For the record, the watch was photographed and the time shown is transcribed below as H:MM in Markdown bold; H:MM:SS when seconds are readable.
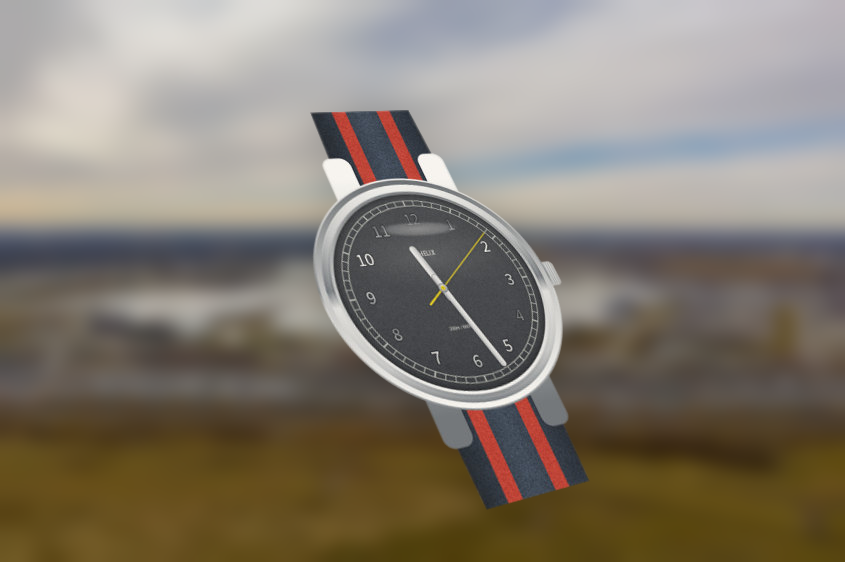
**11:27:09**
